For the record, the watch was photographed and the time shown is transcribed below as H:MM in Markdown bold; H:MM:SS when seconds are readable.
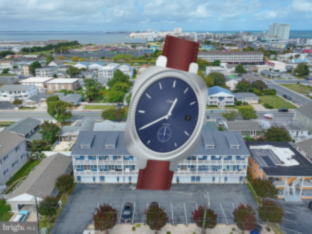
**12:40**
